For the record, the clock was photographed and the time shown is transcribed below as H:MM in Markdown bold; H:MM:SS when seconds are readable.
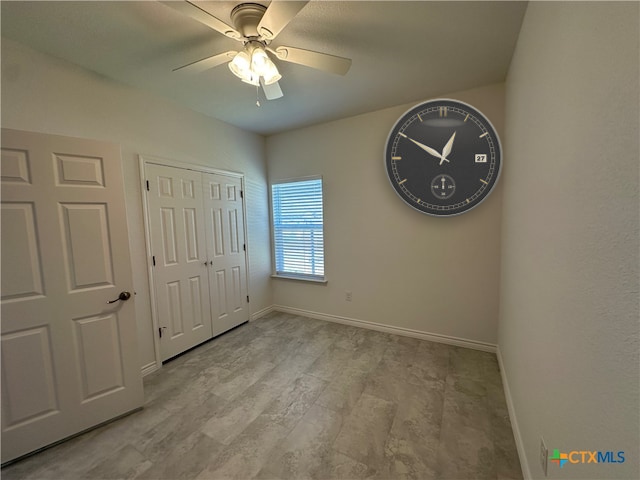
**12:50**
